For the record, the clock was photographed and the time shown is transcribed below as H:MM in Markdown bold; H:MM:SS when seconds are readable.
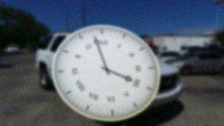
**3:58**
